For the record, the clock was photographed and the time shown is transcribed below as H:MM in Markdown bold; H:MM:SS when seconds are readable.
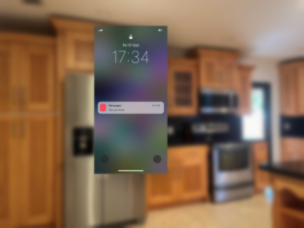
**17:34**
